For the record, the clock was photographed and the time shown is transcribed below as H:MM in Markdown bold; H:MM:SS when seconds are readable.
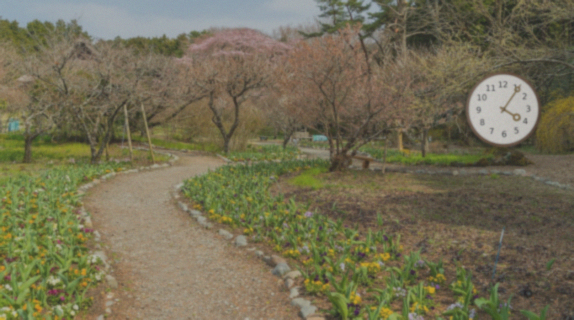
**4:06**
